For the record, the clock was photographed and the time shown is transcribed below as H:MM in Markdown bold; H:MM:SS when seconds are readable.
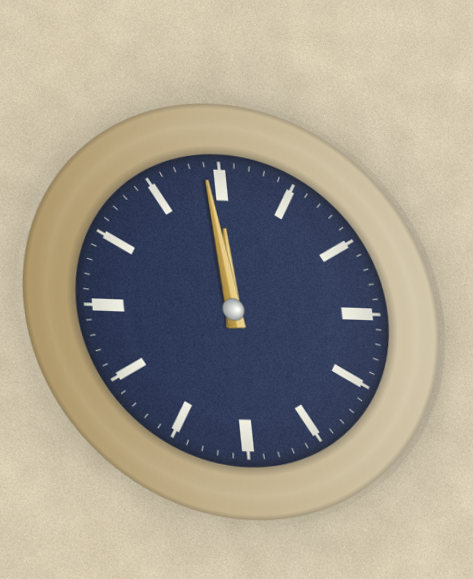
**11:59**
